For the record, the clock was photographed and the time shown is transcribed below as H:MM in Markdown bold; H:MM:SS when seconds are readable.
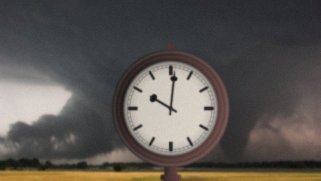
**10:01**
